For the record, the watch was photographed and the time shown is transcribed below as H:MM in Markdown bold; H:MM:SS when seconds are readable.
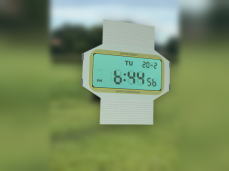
**6:44:56**
